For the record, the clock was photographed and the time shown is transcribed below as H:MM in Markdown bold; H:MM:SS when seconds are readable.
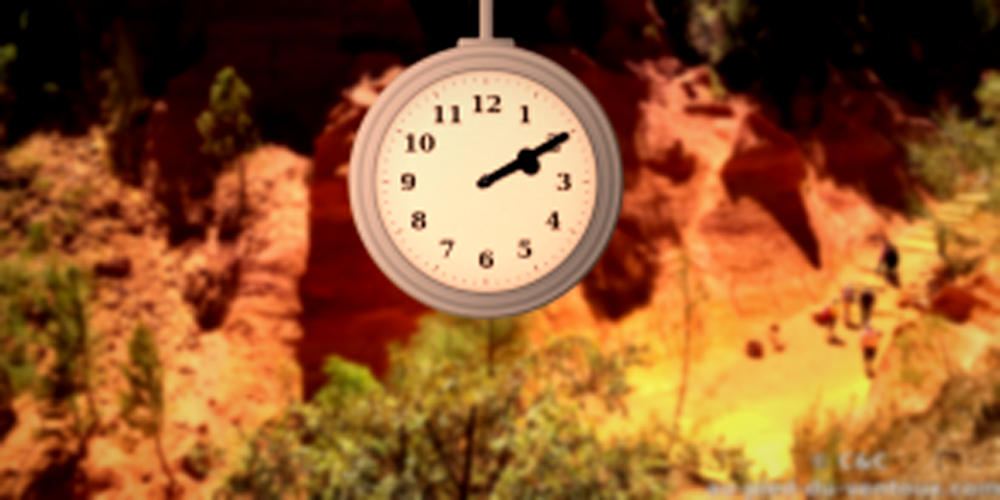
**2:10**
